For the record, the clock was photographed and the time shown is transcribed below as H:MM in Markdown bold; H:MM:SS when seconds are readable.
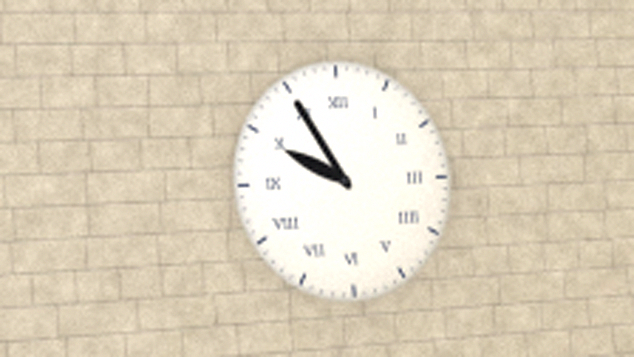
**9:55**
